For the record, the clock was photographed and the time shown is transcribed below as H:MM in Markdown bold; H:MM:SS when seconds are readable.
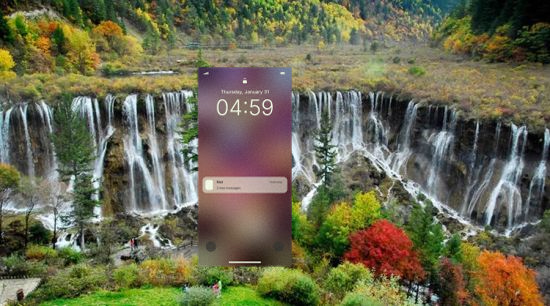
**4:59**
